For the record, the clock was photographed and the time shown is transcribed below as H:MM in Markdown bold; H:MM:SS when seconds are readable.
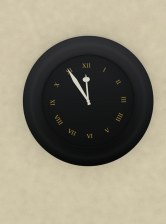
**11:55**
